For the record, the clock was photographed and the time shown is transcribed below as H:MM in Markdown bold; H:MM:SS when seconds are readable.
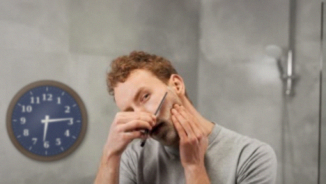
**6:14**
